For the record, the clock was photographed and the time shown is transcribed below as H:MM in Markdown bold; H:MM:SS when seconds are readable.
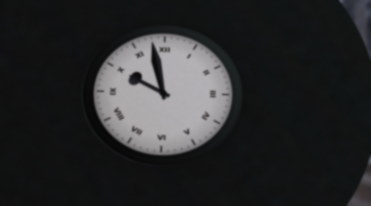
**9:58**
